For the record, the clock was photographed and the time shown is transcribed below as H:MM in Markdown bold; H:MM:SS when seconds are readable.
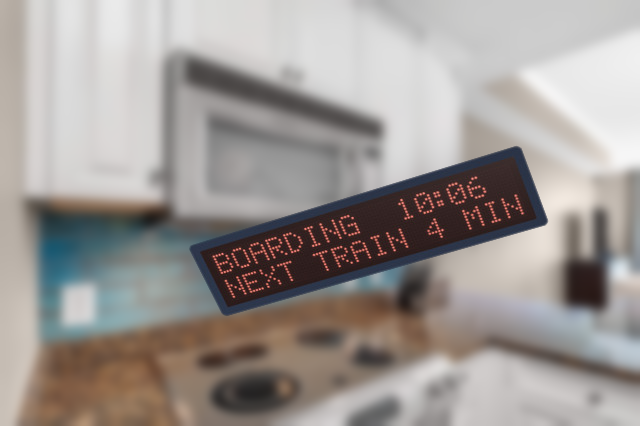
**10:06**
